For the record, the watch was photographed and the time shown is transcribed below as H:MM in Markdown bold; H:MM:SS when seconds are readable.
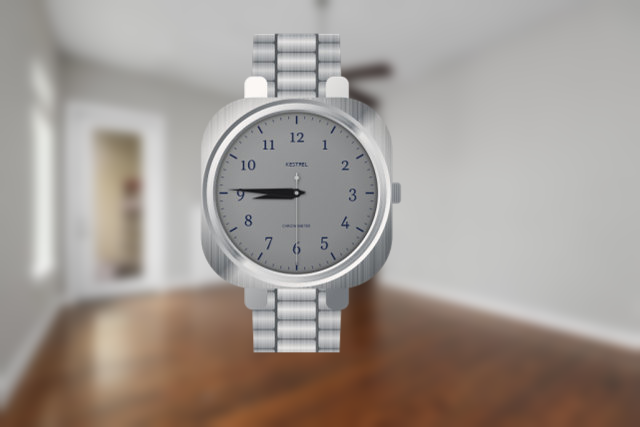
**8:45:30**
